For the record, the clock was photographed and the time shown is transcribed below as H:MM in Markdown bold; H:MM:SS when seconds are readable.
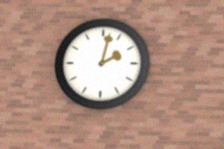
**2:02**
